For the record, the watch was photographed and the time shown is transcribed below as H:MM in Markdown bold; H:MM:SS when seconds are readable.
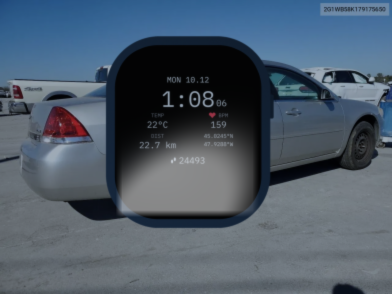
**1:08:06**
